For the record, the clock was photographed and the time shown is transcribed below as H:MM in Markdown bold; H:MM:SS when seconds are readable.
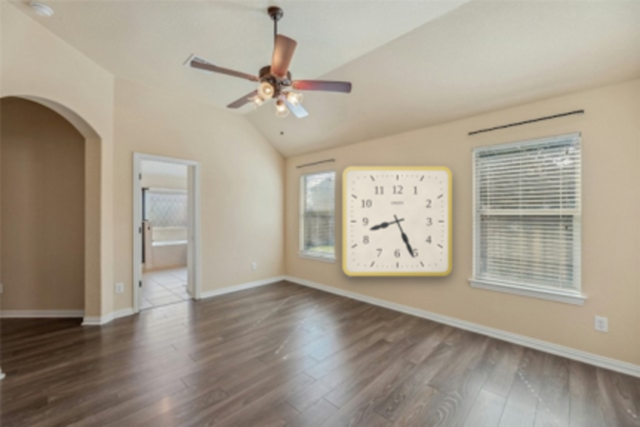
**8:26**
